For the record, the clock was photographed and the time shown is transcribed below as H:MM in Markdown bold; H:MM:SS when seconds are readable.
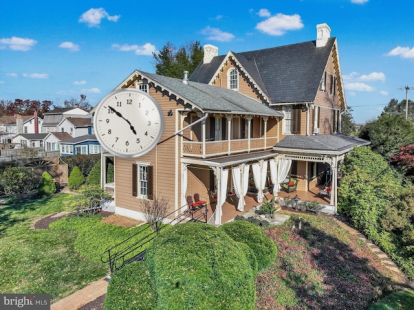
**4:51**
